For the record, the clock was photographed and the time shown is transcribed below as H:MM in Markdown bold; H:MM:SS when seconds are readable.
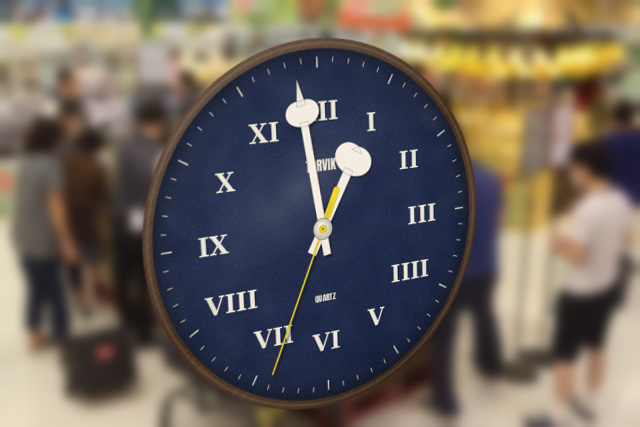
**12:58:34**
